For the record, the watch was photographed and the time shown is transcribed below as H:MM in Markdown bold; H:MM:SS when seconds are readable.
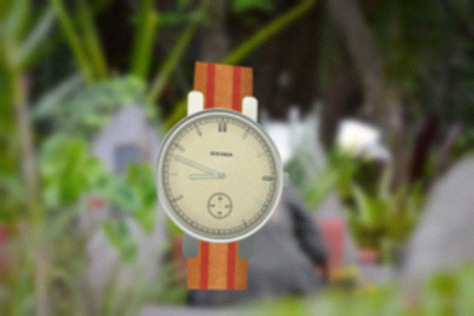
**8:48**
